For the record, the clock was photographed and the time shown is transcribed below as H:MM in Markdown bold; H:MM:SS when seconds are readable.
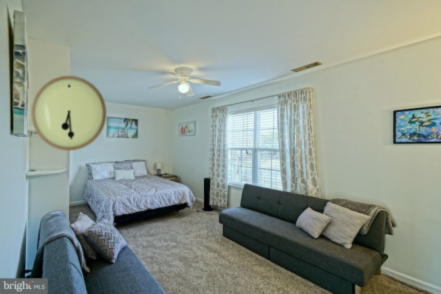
**6:29**
